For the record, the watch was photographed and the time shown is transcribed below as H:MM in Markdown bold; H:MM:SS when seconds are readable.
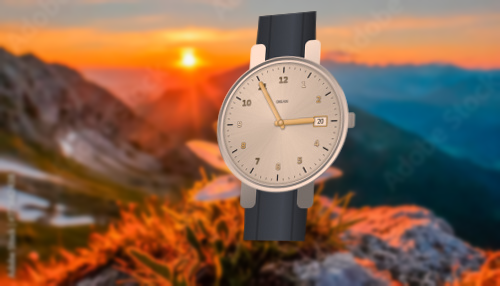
**2:55**
